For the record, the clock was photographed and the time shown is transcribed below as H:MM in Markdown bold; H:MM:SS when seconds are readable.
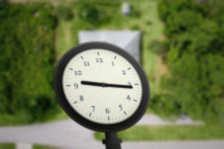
**9:16**
